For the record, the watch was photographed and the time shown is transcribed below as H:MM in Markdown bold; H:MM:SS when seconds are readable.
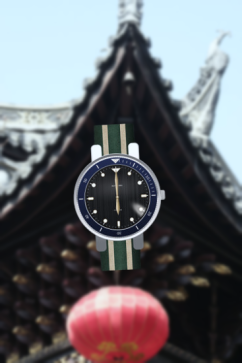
**6:00**
